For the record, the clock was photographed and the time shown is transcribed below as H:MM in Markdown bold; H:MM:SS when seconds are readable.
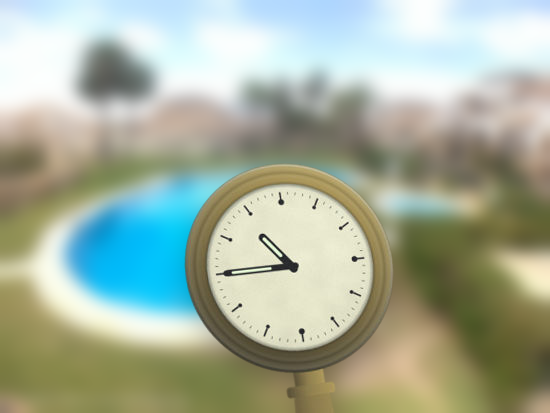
**10:45**
